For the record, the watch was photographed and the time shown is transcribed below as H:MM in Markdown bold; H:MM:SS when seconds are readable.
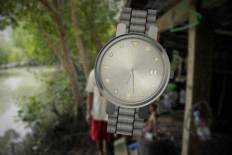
**6:28**
